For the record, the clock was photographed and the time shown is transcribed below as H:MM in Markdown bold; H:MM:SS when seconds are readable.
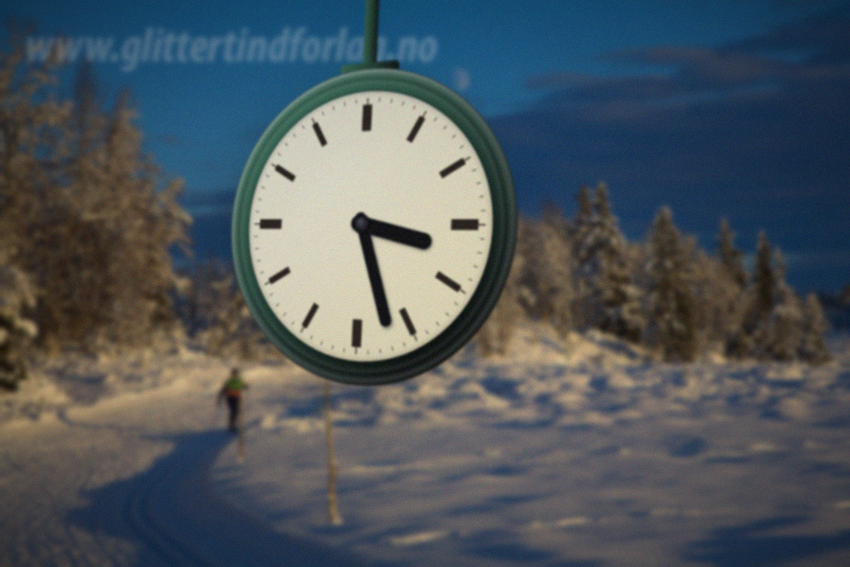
**3:27**
